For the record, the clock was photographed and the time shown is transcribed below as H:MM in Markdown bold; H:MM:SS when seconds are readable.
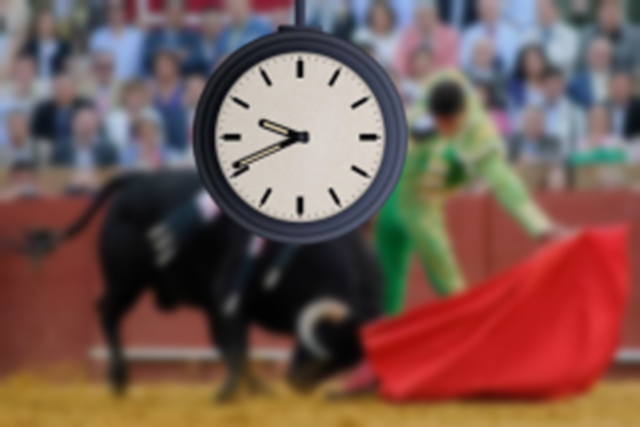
**9:41**
